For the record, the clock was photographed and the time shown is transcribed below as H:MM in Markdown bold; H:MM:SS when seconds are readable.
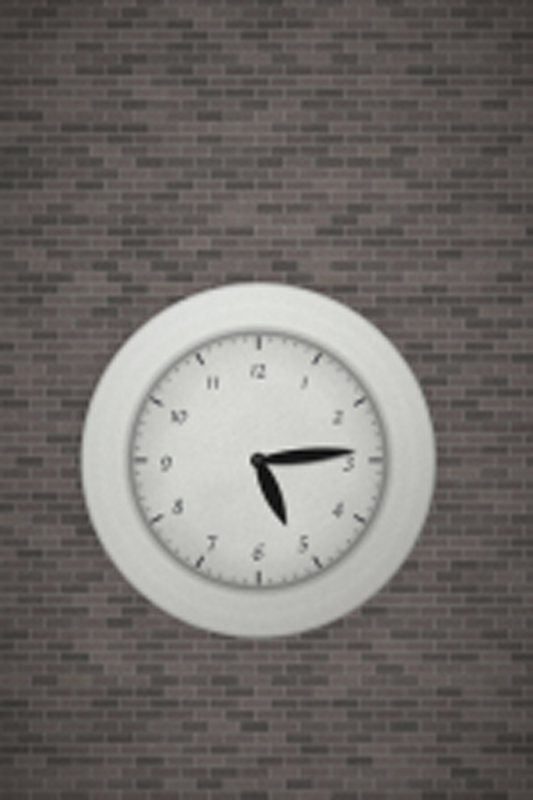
**5:14**
